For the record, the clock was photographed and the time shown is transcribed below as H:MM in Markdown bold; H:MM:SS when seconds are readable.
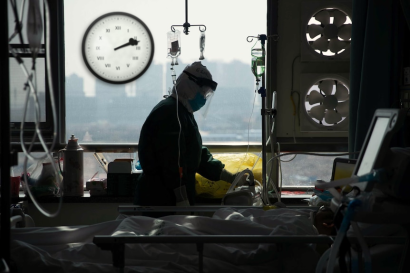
**2:12**
